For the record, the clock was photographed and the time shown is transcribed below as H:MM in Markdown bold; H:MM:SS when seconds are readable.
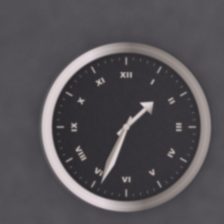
**1:34**
